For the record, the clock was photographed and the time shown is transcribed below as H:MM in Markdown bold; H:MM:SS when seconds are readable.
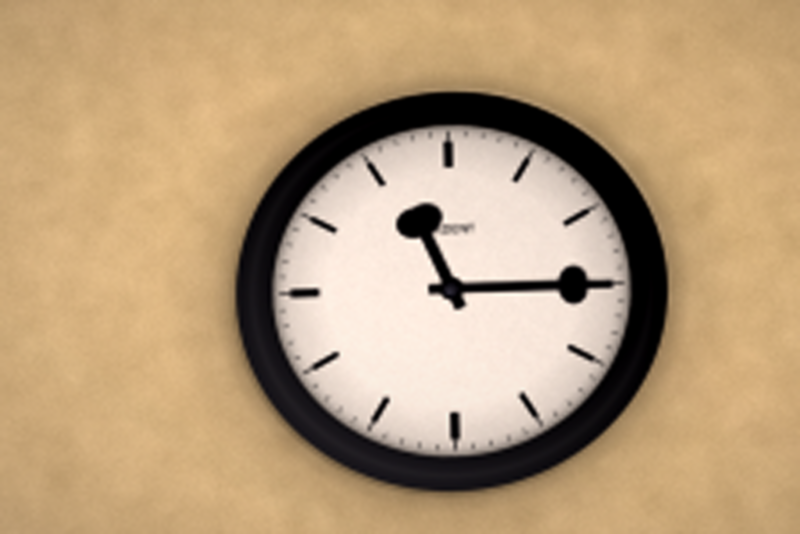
**11:15**
